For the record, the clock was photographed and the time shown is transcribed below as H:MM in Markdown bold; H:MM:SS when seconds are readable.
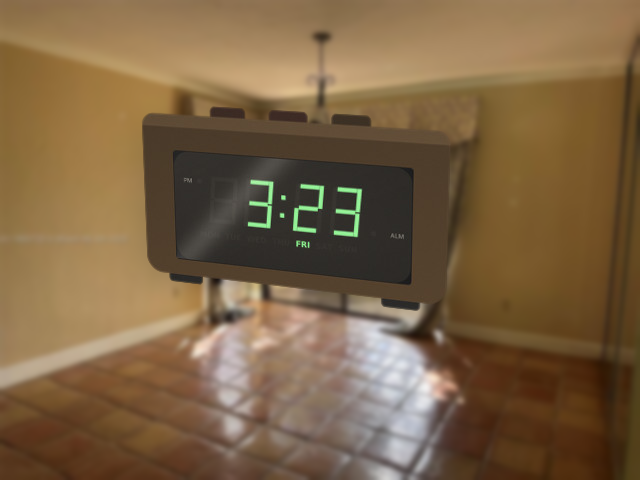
**3:23**
